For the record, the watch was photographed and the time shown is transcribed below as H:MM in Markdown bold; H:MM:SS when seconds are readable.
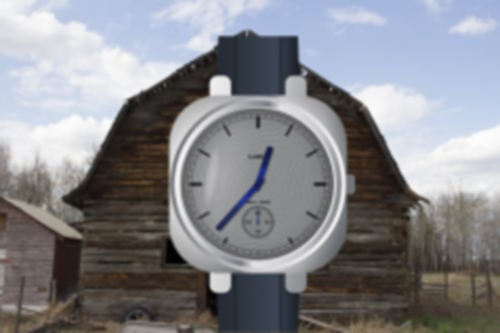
**12:37**
